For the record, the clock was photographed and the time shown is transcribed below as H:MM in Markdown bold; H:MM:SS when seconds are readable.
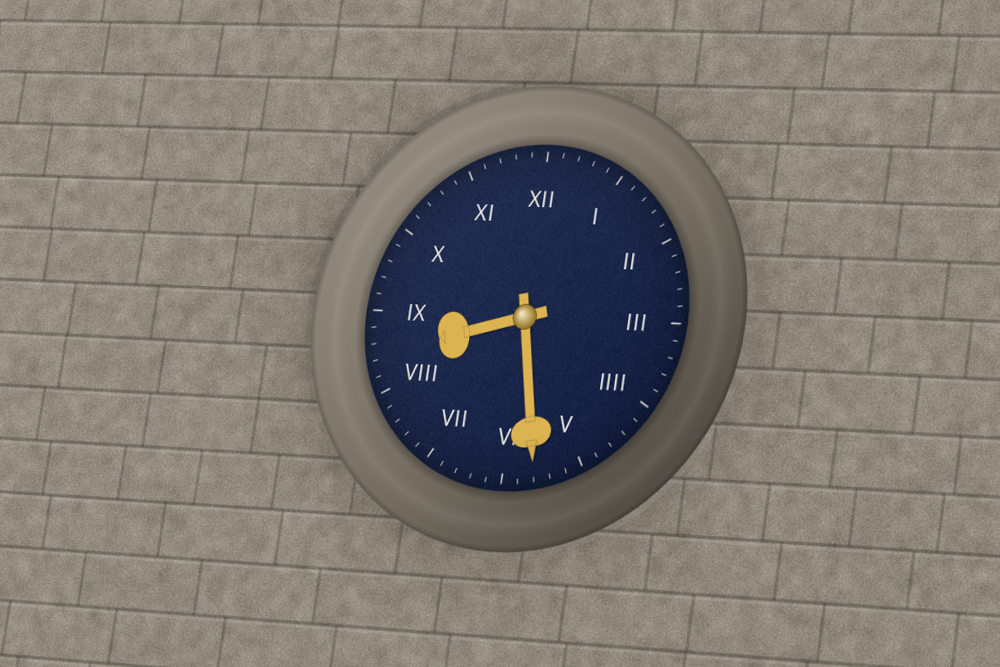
**8:28**
